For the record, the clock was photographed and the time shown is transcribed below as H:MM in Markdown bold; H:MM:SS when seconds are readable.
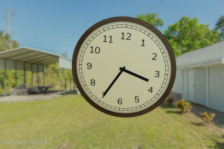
**3:35**
